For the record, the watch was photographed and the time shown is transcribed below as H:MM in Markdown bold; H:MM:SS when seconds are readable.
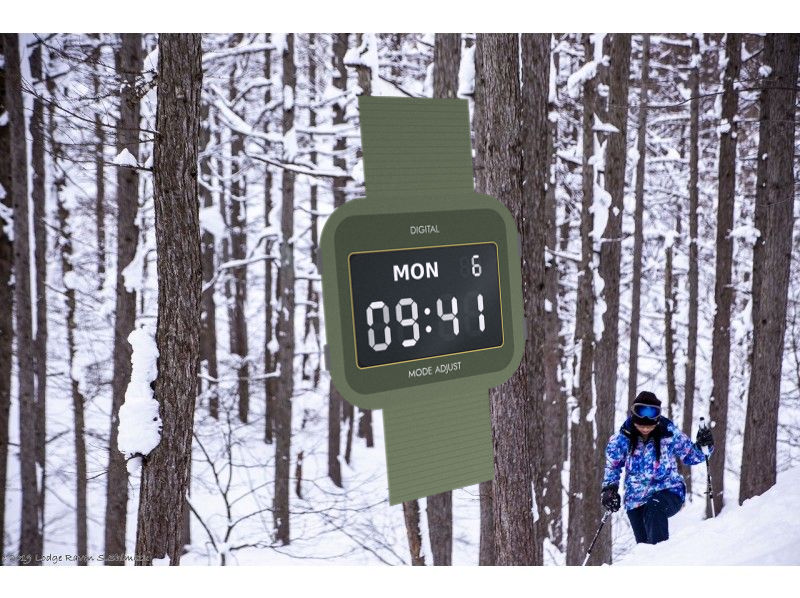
**9:41**
